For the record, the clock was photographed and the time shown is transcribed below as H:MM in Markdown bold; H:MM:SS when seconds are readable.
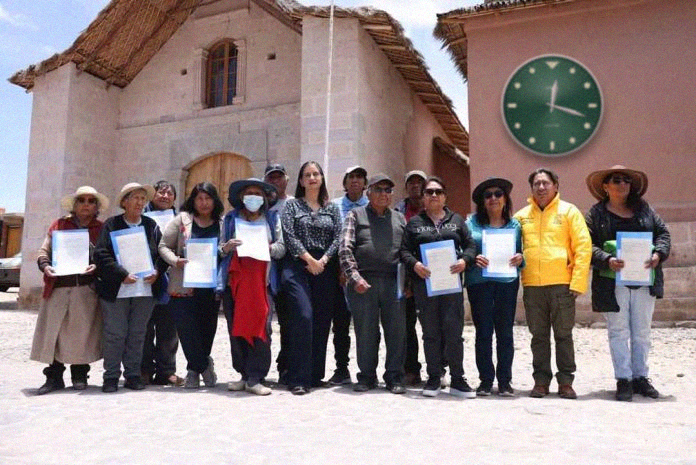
**12:18**
